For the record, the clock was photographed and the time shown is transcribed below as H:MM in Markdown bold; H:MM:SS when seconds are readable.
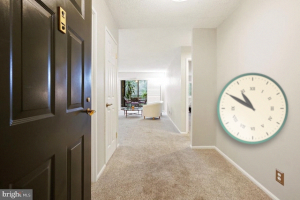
**10:50**
